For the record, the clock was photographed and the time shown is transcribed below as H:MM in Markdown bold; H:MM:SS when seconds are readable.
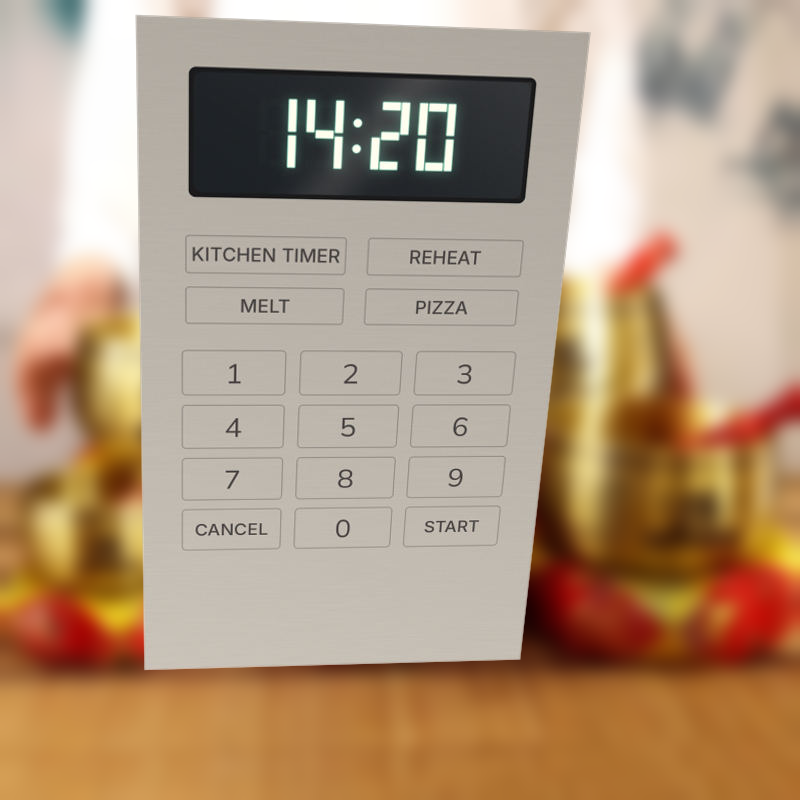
**14:20**
